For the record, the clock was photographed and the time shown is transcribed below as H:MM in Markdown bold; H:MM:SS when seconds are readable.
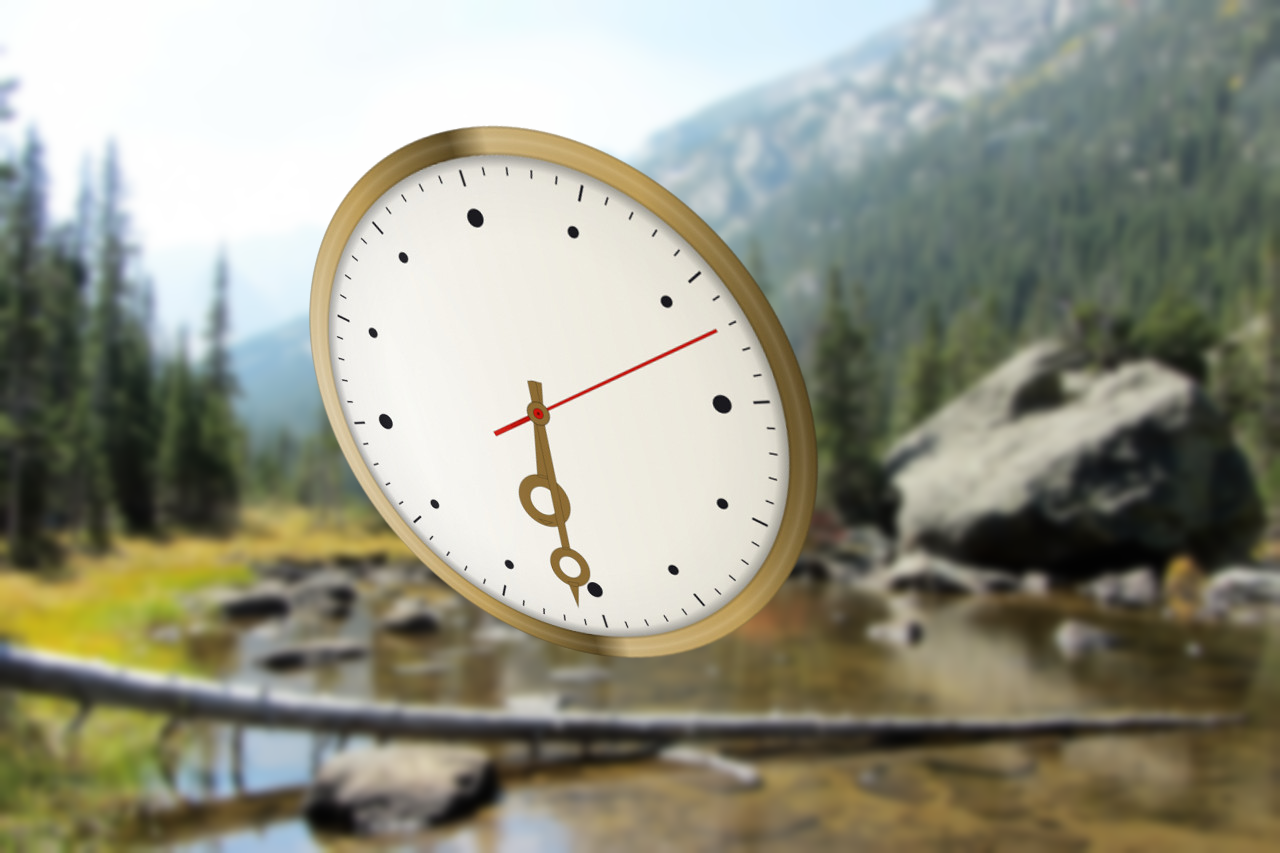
**6:31:12**
